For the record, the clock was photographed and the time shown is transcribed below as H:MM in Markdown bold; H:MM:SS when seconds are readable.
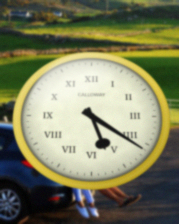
**5:21**
